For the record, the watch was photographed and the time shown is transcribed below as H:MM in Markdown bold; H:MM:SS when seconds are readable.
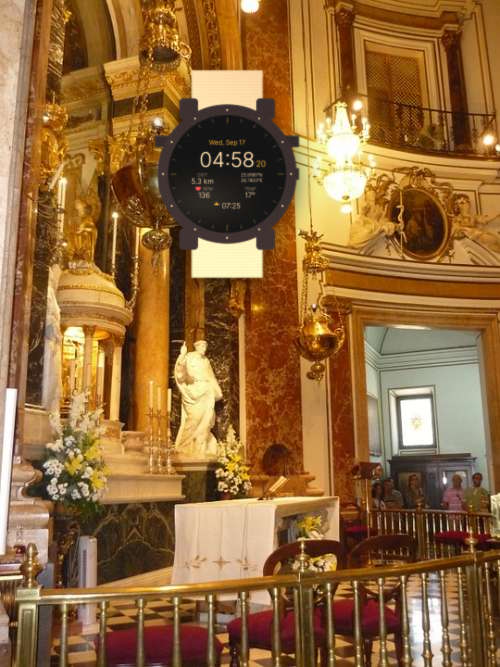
**4:58**
